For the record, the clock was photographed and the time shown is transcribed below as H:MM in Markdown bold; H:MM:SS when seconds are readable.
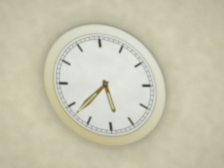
**5:38**
